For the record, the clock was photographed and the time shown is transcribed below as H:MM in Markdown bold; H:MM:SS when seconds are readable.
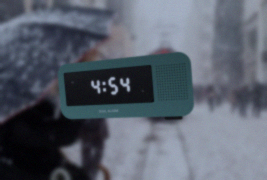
**4:54**
